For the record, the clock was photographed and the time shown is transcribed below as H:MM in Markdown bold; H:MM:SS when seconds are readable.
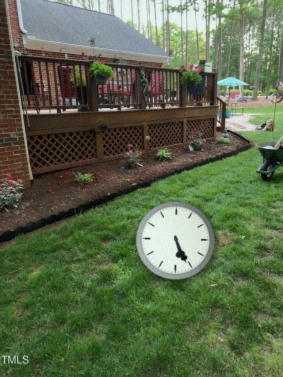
**5:26**
